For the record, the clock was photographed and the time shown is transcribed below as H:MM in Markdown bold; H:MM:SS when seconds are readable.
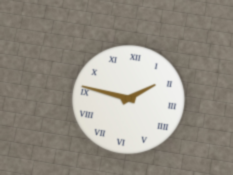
**1:46**
